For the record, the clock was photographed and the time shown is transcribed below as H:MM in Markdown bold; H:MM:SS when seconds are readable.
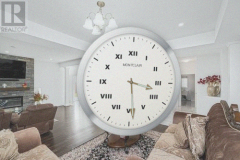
**3:29**
